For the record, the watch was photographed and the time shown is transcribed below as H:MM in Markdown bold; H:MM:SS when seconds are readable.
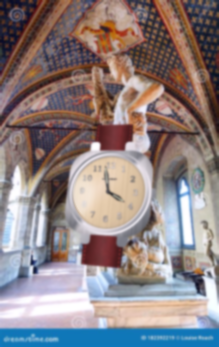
**3:58**
